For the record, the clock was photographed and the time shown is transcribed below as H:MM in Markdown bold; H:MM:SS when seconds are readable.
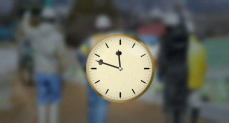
**11:48**
